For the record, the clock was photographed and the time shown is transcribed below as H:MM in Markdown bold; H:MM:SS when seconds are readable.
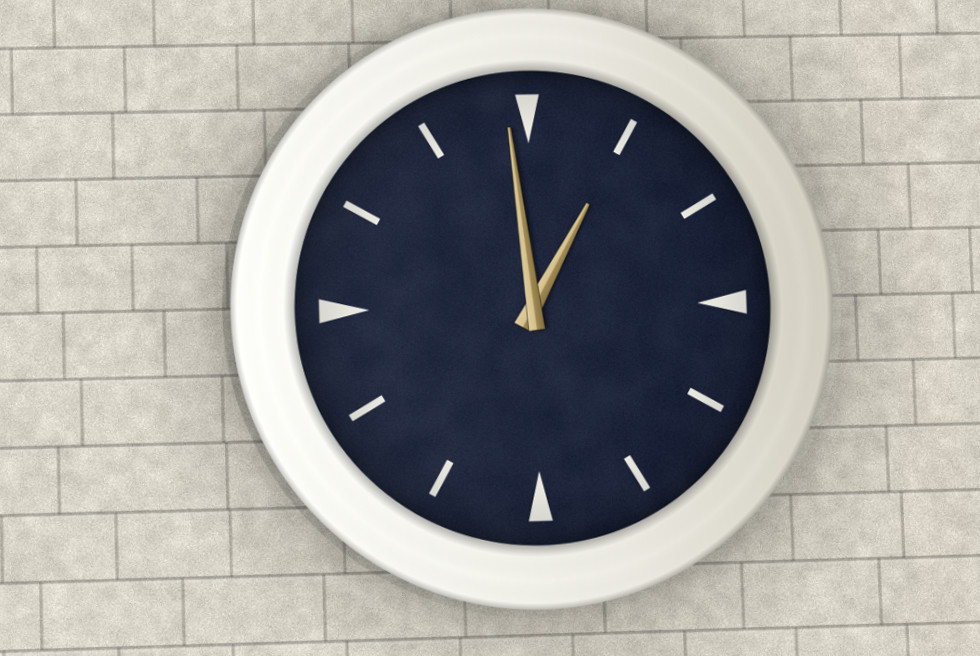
**12:59**
